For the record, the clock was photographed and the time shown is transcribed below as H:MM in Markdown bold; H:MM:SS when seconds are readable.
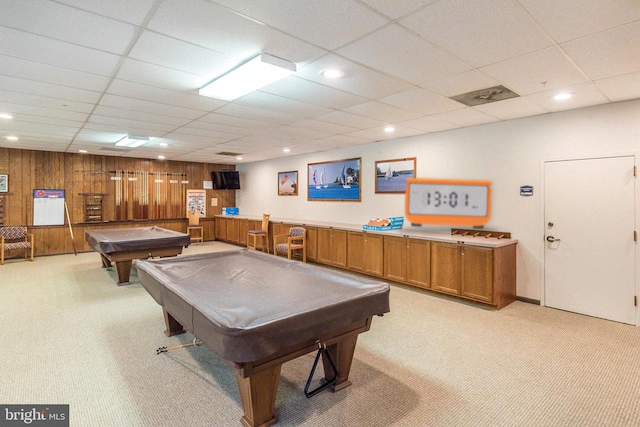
**13:01**
